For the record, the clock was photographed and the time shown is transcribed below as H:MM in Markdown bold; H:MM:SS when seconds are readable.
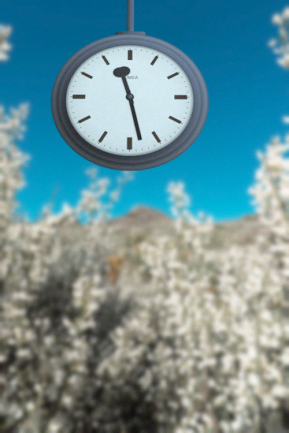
**11:28**
